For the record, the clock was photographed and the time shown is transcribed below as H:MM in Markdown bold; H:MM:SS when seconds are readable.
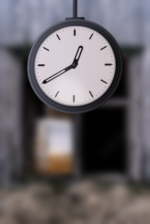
**12:40**
